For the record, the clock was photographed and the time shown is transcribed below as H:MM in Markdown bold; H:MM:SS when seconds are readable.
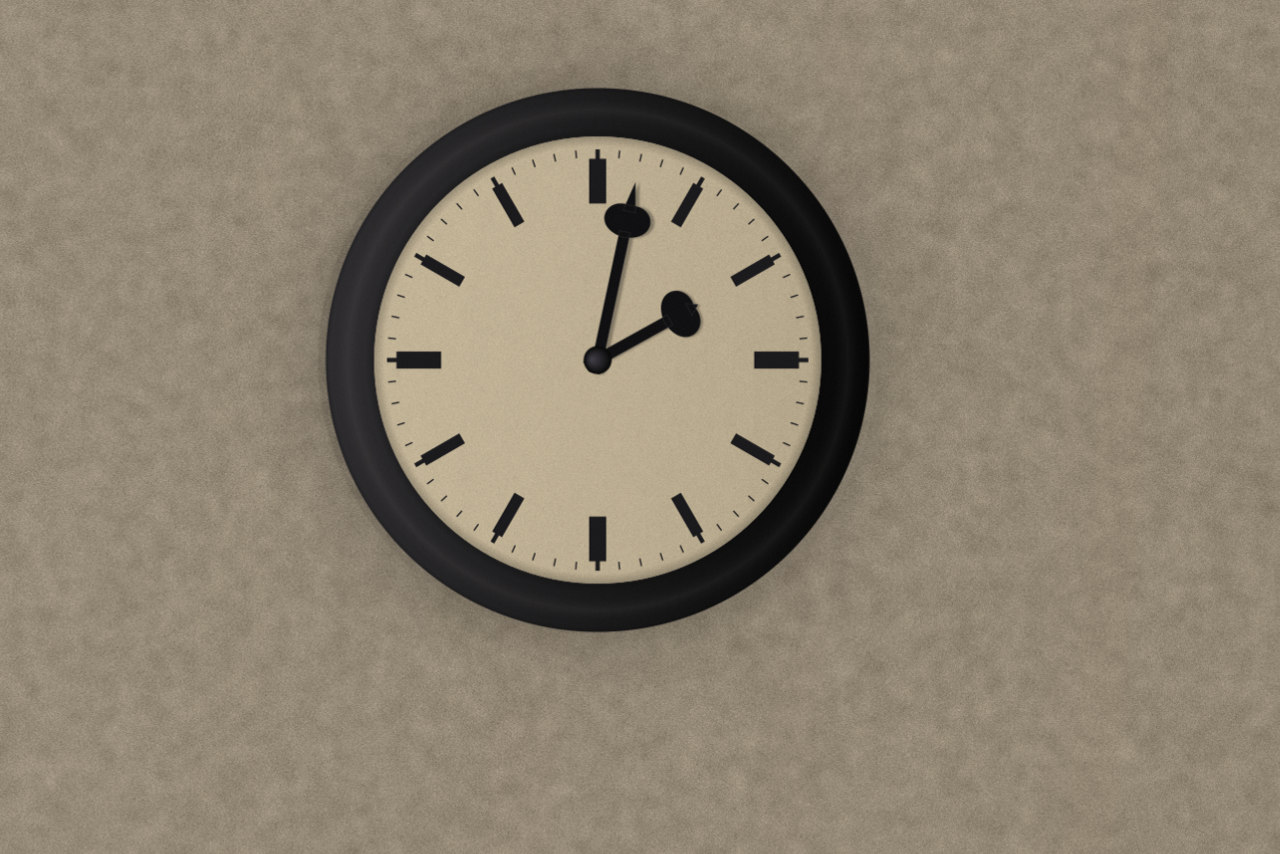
**2:02**
